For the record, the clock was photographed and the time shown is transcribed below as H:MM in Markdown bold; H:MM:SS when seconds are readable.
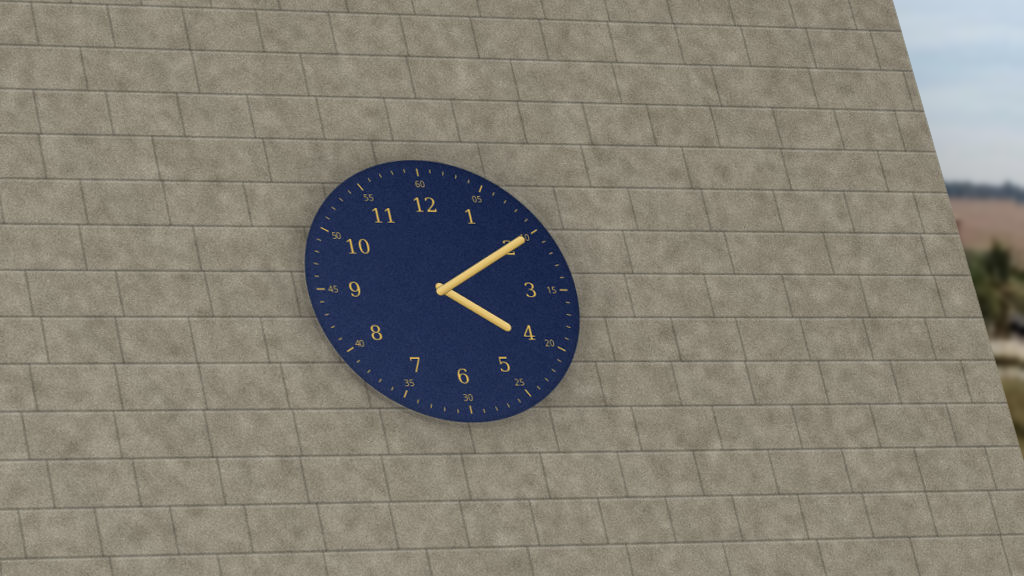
**4:10**
